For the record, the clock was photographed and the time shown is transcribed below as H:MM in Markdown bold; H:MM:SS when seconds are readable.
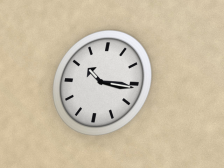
**10:16**
